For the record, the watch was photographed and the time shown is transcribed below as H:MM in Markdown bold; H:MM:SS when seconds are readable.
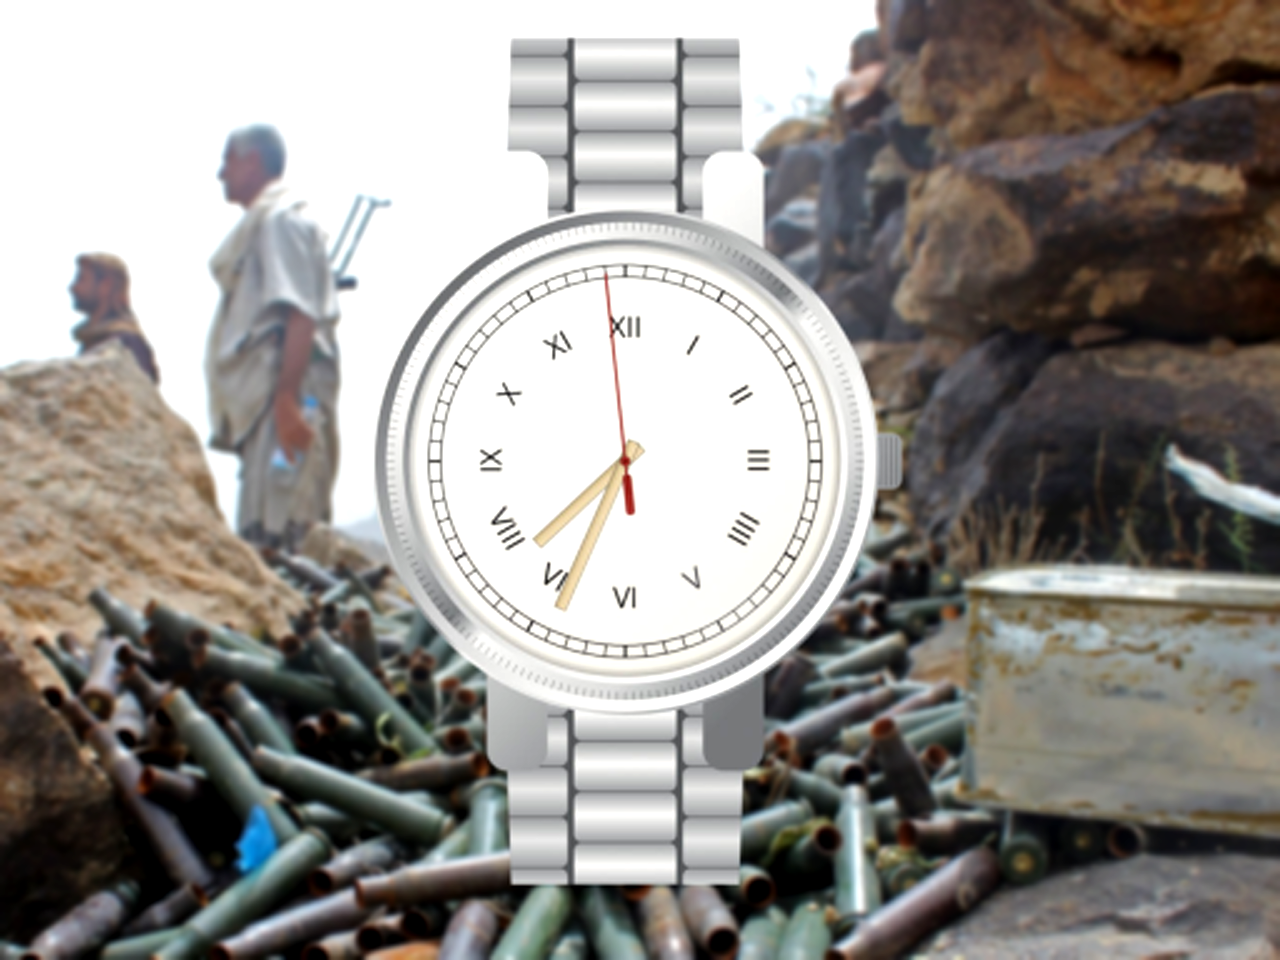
**7:33:59**
